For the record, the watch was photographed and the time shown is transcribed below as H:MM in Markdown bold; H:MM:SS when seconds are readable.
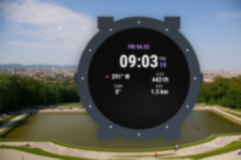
**9:03**
